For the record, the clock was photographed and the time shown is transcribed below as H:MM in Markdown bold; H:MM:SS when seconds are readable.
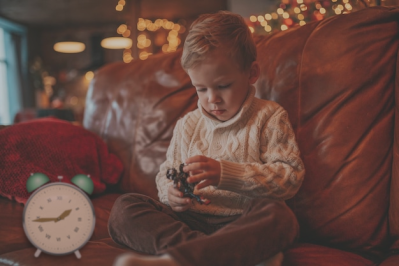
**1:44**
